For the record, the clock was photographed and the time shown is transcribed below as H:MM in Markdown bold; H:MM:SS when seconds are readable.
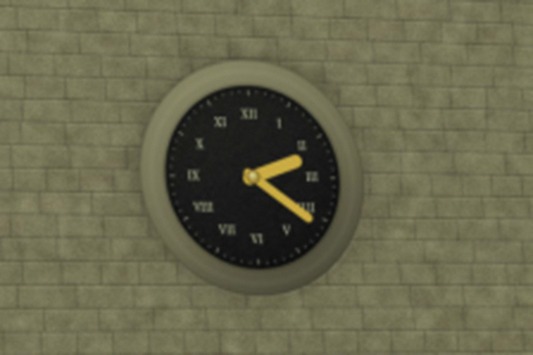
**2:21**
